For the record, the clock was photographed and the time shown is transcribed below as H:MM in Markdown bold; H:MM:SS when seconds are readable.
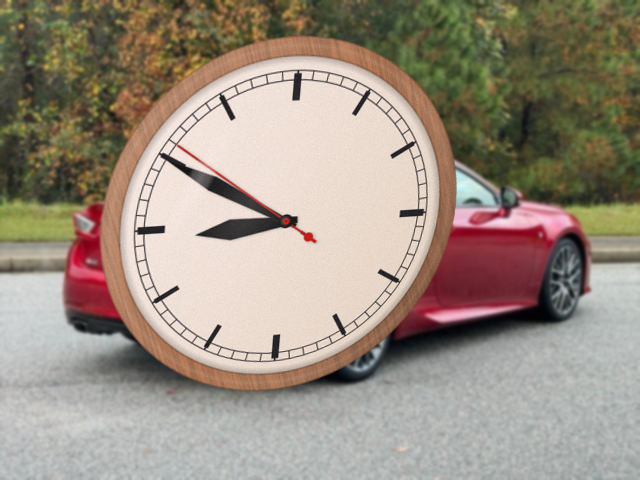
**8:49:51**
